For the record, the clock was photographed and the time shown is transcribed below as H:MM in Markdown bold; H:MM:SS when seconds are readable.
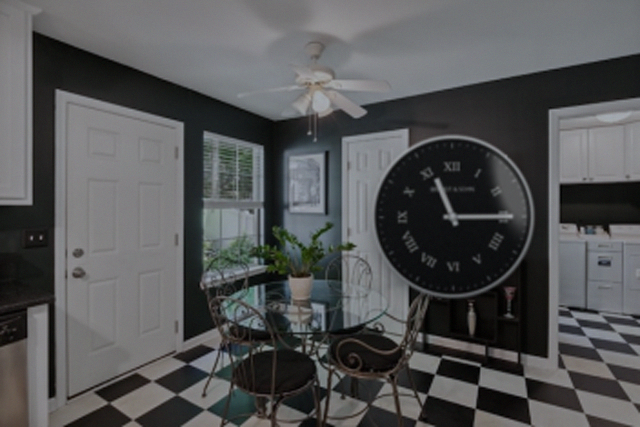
**11:15**
